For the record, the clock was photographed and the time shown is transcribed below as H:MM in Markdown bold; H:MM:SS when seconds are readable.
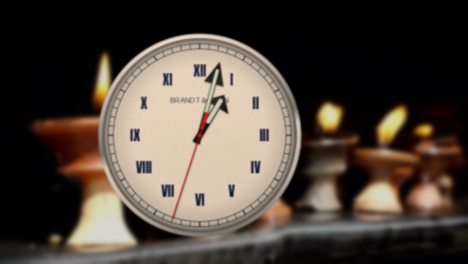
**1:02:33**
